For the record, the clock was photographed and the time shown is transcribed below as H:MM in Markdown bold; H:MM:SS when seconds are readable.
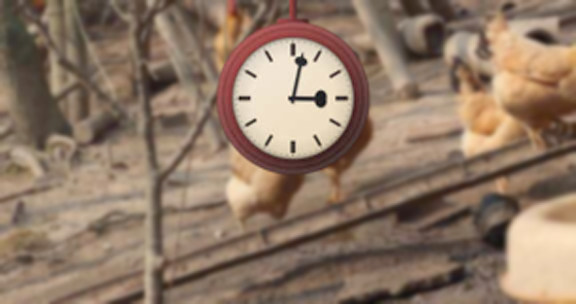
**3:02**
